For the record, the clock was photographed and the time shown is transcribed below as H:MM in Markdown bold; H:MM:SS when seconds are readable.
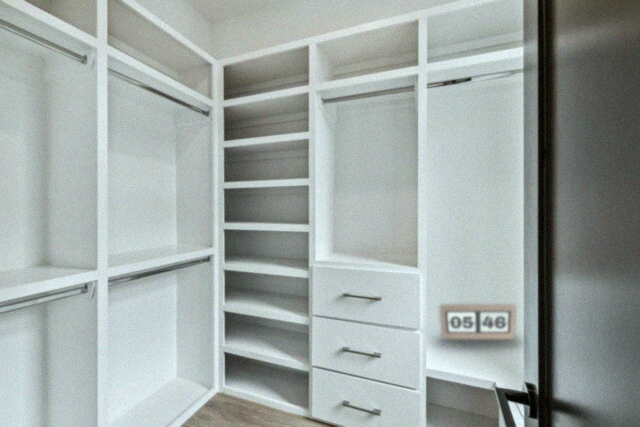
**5:46**
